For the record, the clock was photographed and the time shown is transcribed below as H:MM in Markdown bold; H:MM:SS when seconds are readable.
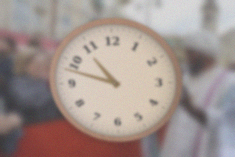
**10:48**
